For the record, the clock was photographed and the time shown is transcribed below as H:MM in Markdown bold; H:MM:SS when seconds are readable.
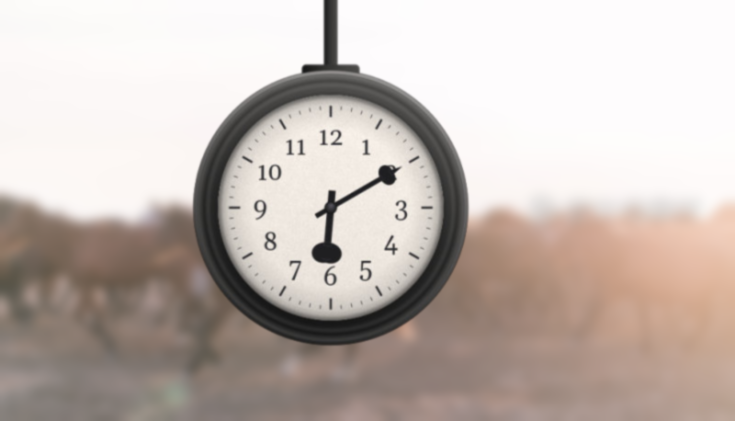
**6:10**
